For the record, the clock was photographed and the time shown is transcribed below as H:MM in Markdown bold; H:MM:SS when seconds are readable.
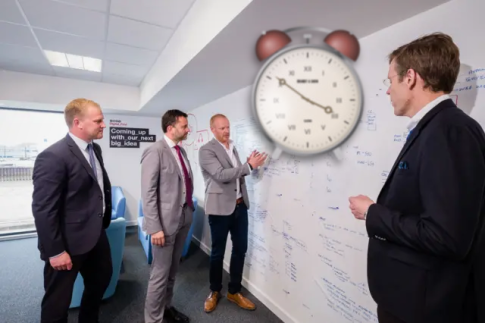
**3:51**
